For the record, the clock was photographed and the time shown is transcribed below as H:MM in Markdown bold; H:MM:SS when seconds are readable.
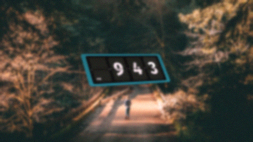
**9:43**
